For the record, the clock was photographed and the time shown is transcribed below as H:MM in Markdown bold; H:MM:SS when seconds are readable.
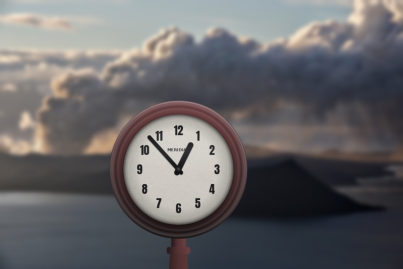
**12:53**
